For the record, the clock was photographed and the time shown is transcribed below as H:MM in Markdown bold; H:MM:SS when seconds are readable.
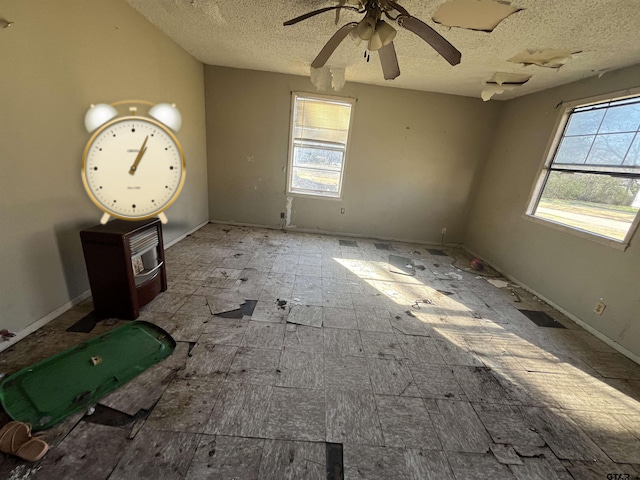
**1:04**
